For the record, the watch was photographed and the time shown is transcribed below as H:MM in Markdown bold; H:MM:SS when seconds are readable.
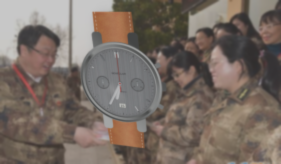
**6:35**
